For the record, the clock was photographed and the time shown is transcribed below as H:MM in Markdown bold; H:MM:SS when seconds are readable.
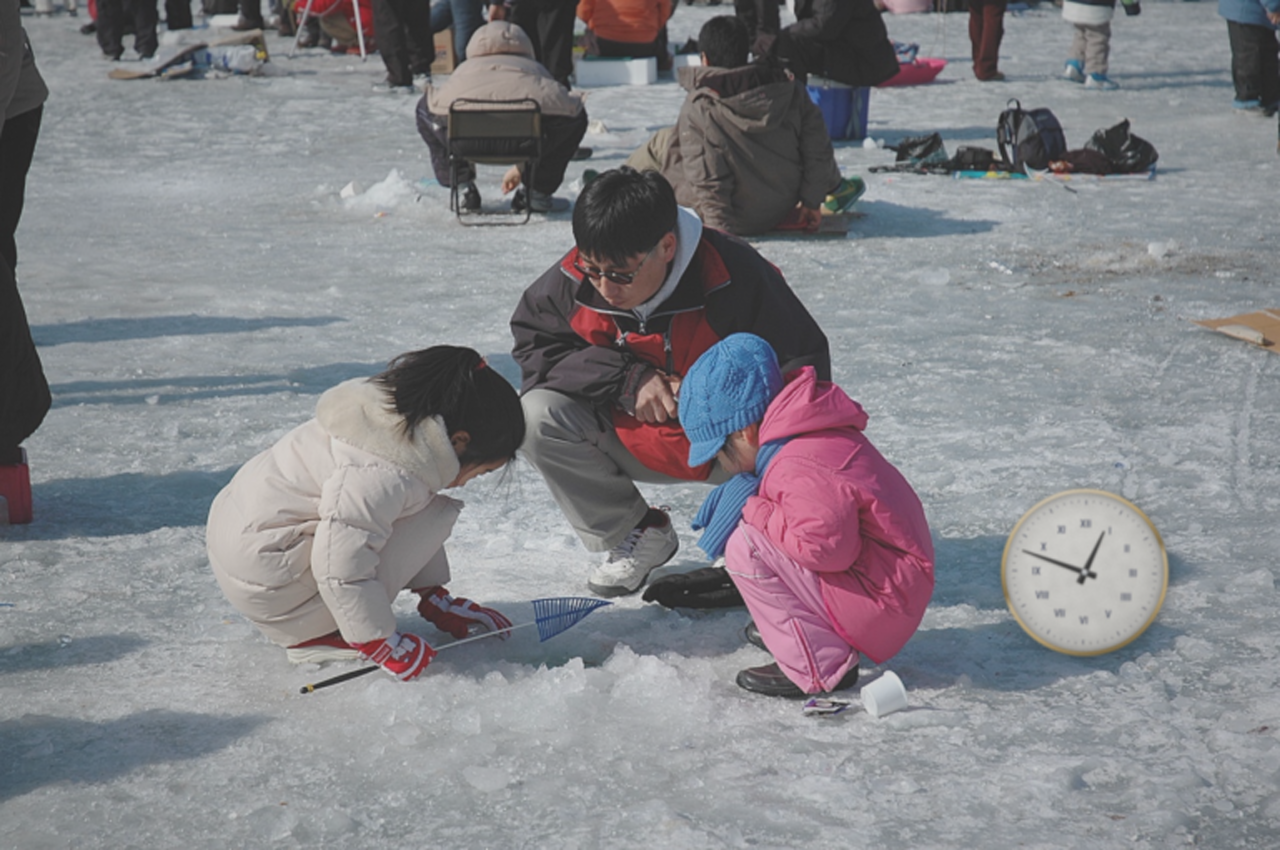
**12:48**
